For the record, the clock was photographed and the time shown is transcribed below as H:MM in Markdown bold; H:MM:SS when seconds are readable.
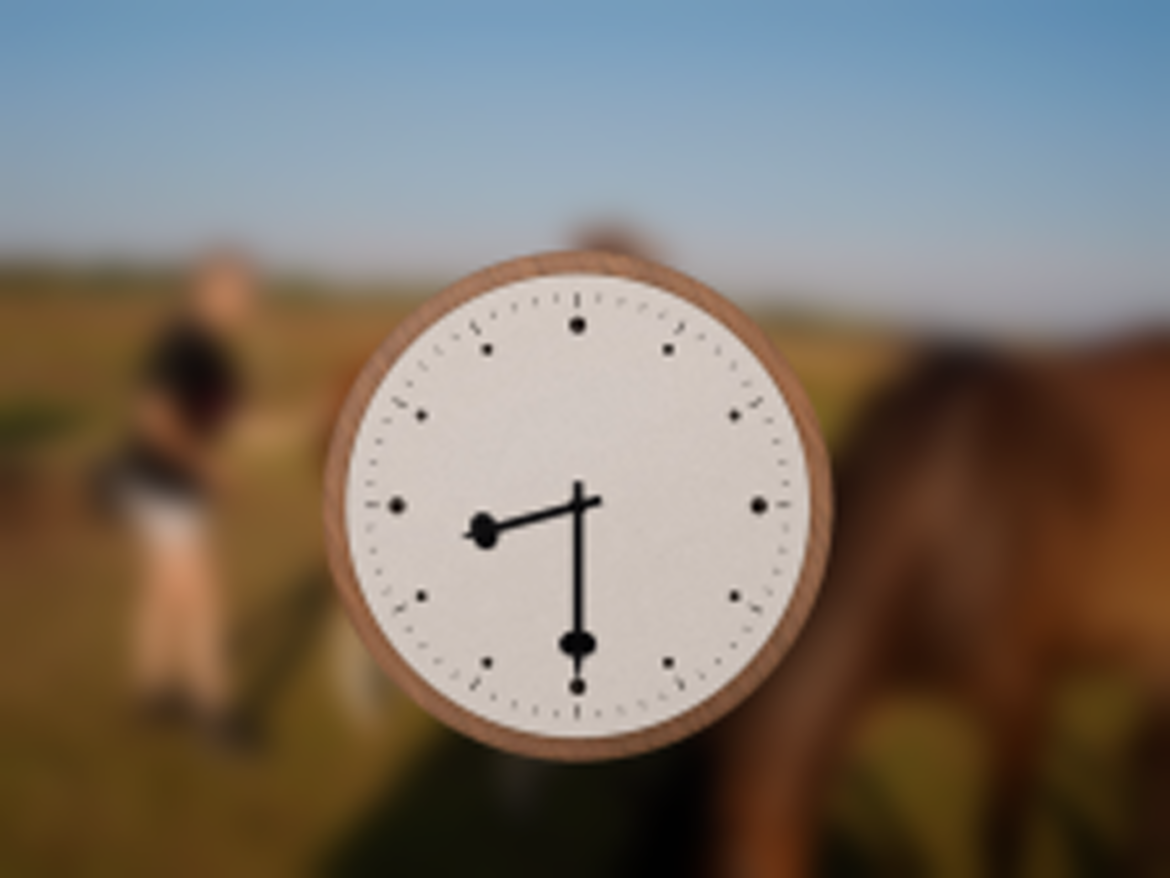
**8:30**
